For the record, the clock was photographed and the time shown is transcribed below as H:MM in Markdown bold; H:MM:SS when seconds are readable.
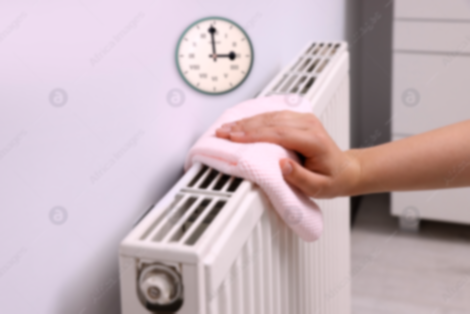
**2:59**
